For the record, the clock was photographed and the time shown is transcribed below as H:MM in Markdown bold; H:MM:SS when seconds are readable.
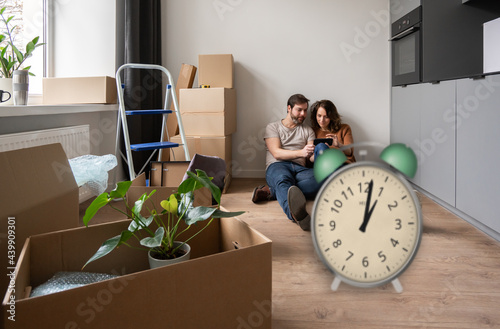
**1:02**
